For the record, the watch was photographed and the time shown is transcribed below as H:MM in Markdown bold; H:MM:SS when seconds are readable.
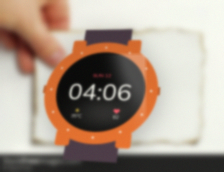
**4:06**
